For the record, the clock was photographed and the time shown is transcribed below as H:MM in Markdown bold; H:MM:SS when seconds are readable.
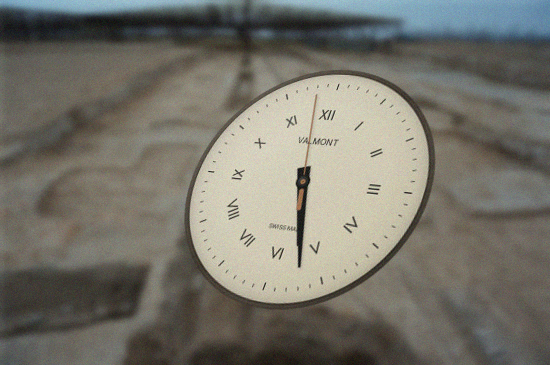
**5:26:58**
